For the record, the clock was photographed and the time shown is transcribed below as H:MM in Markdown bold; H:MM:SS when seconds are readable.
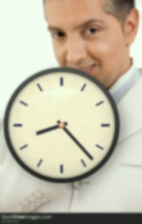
**8:23**
